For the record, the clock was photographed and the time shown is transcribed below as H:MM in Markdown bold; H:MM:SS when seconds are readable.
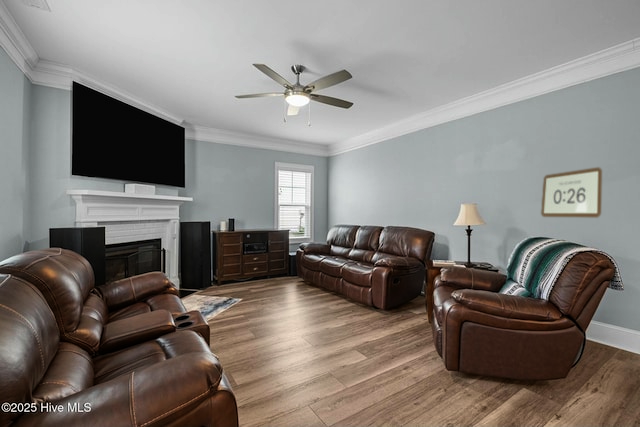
**0:26**
